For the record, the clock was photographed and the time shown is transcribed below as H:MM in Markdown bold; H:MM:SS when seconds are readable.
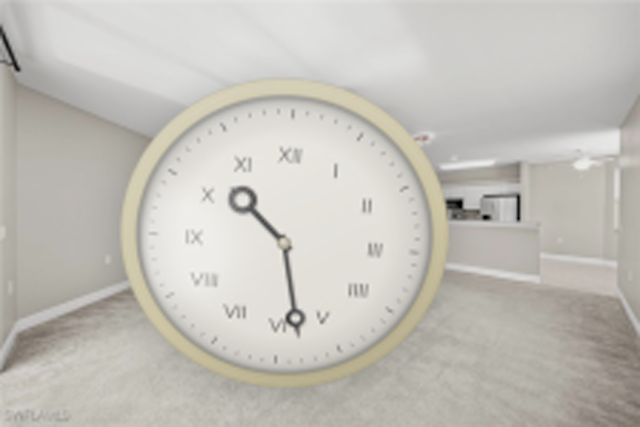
**10:28**
